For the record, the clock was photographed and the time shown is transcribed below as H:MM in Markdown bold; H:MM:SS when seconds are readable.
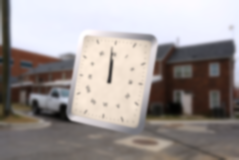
**11:59**
